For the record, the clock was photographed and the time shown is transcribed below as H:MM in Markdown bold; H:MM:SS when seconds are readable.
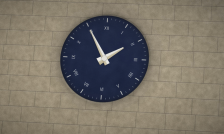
**1:55**
